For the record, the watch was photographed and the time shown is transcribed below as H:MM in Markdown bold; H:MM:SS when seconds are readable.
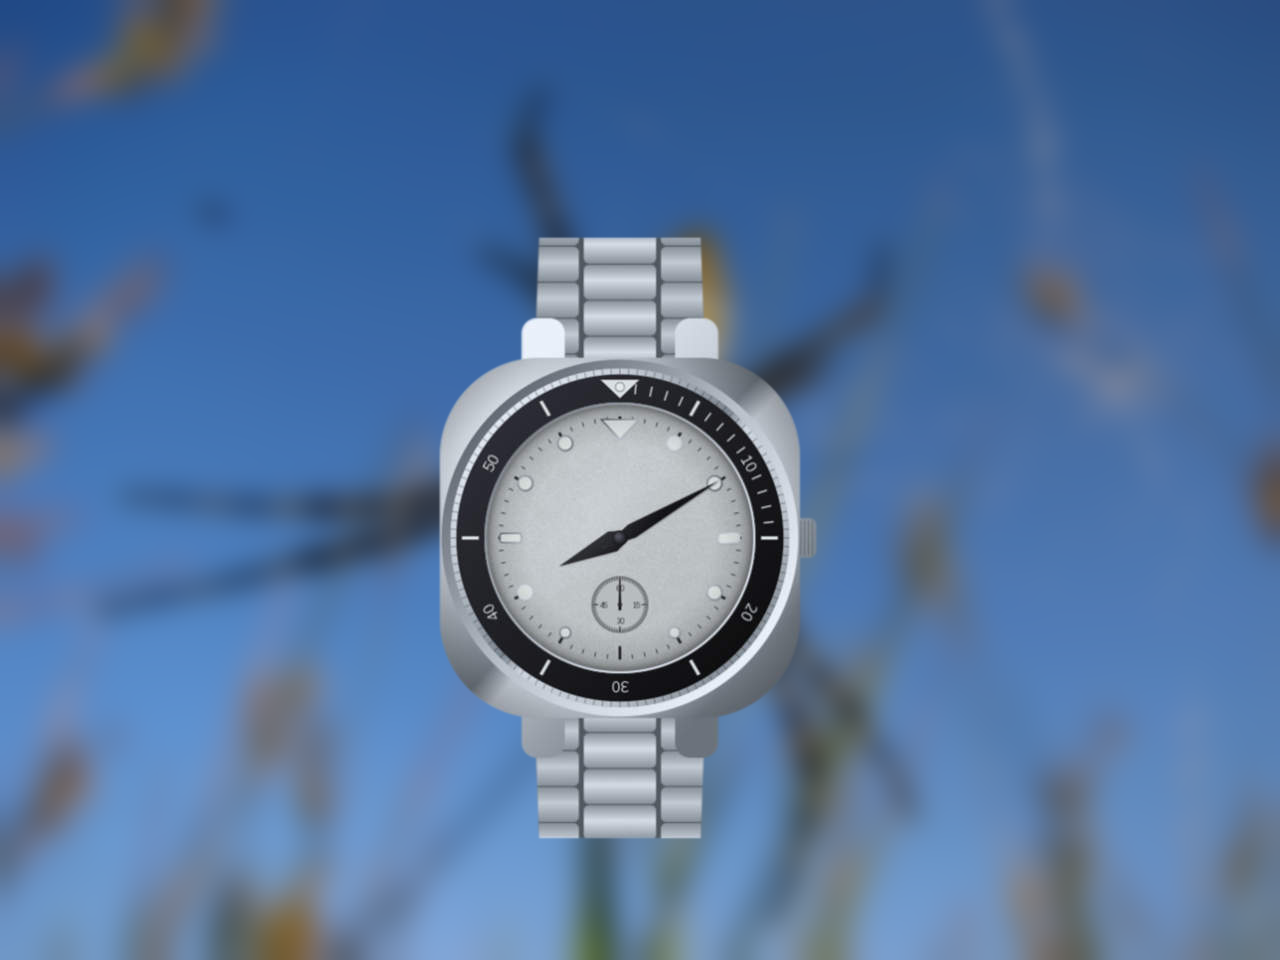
**8:10**
